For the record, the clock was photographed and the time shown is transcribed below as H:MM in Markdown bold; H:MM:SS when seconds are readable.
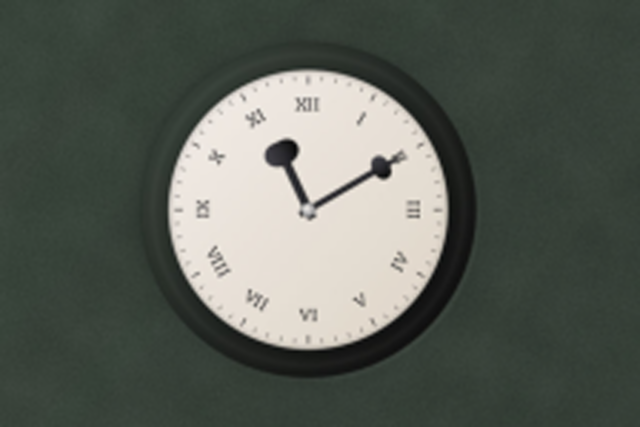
**11:10**
